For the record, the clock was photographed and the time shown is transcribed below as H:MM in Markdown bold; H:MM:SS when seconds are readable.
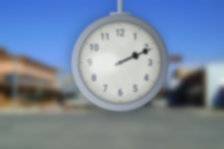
**2:11**
